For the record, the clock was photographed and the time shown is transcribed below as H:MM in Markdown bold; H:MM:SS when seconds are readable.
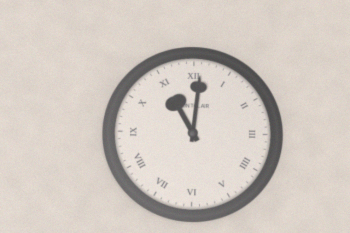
**11:01**
